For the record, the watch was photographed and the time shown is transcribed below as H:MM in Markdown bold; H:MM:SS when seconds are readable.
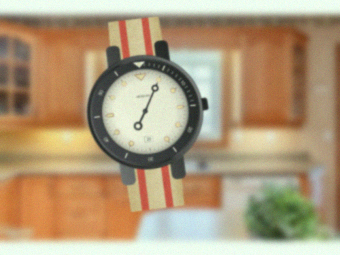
**7:05**
